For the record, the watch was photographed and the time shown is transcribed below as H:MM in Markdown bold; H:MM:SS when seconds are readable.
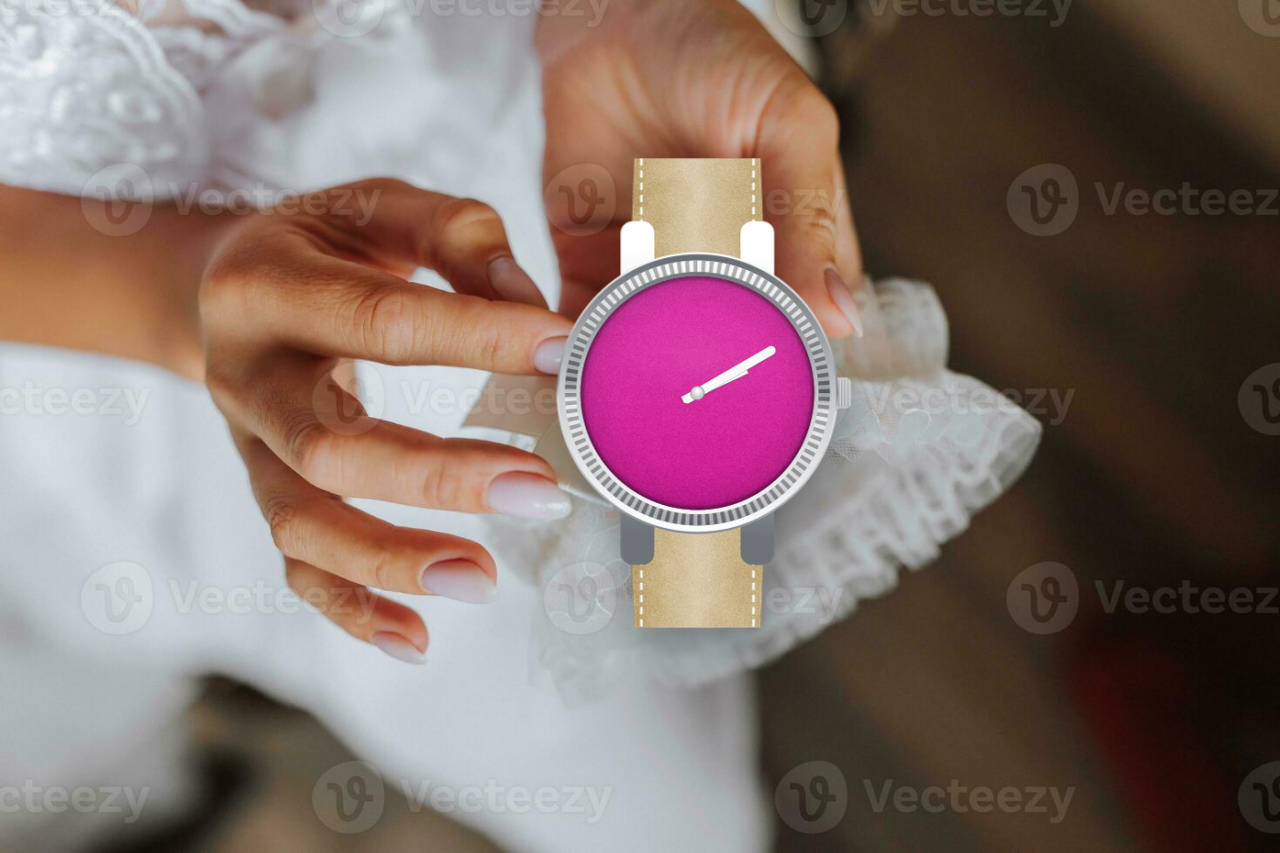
**2:10**
